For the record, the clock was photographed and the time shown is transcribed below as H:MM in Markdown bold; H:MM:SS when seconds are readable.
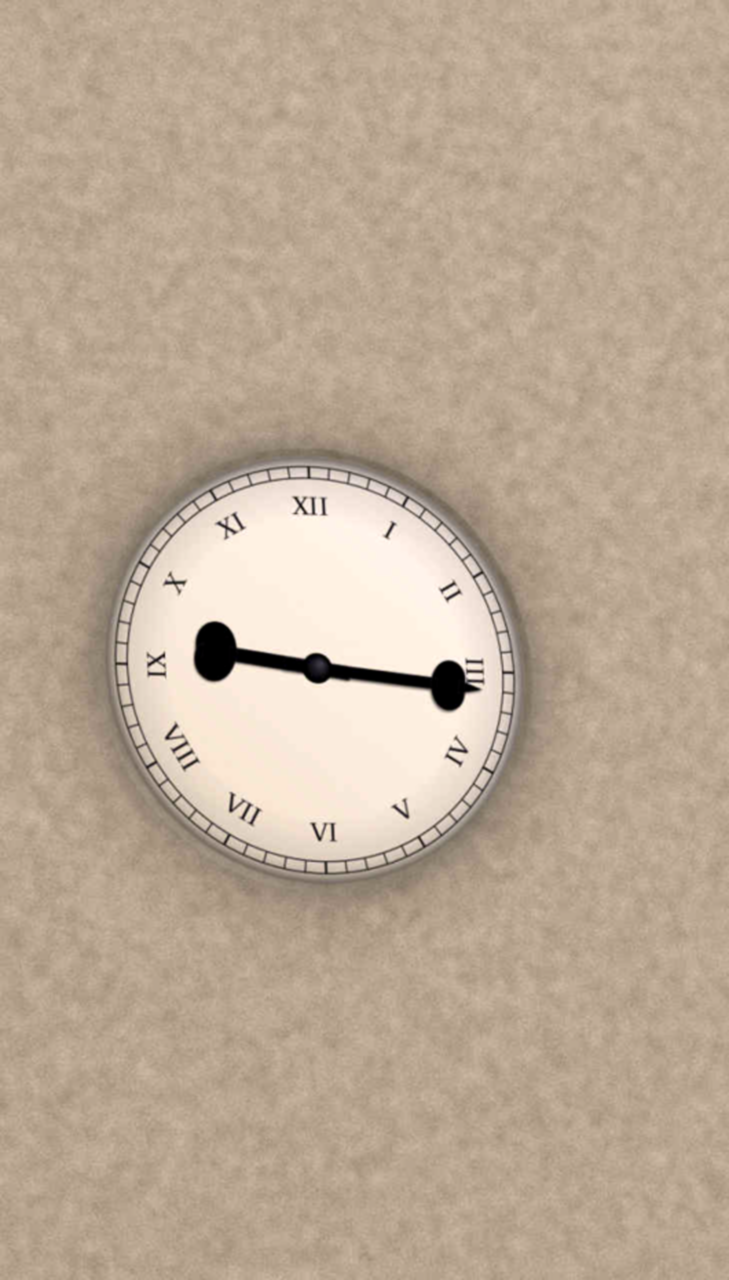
**9:16**
